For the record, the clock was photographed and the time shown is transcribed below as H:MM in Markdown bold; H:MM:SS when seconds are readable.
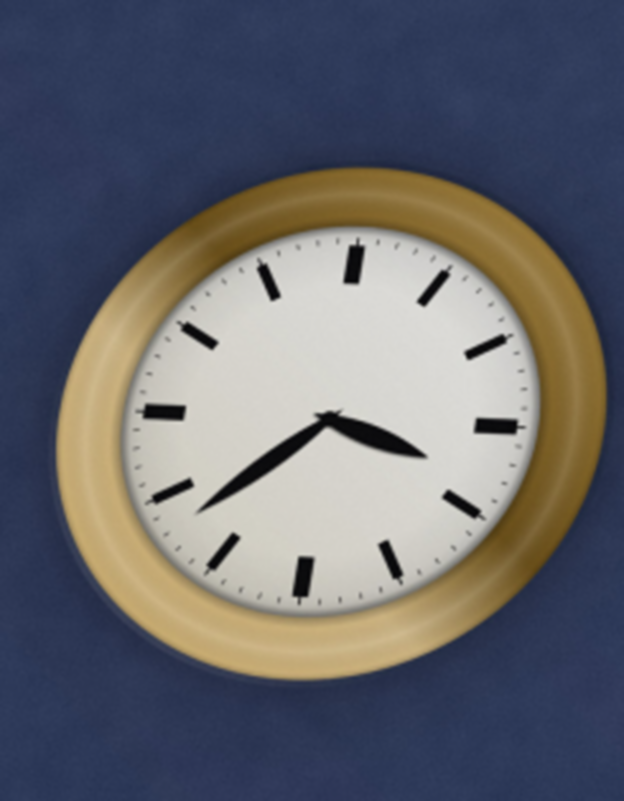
**3:38**
